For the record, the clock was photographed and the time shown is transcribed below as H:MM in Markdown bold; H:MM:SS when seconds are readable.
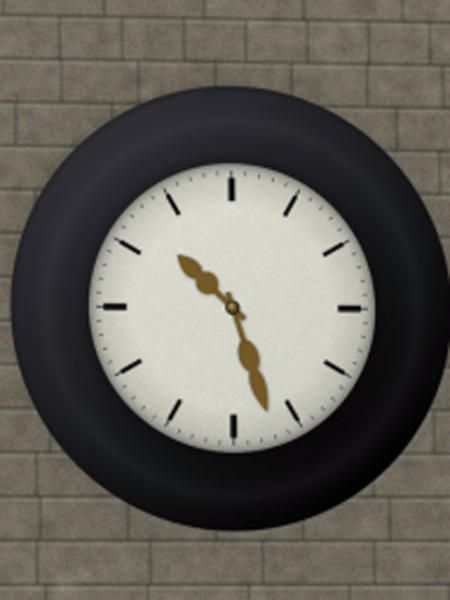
**10:27**
